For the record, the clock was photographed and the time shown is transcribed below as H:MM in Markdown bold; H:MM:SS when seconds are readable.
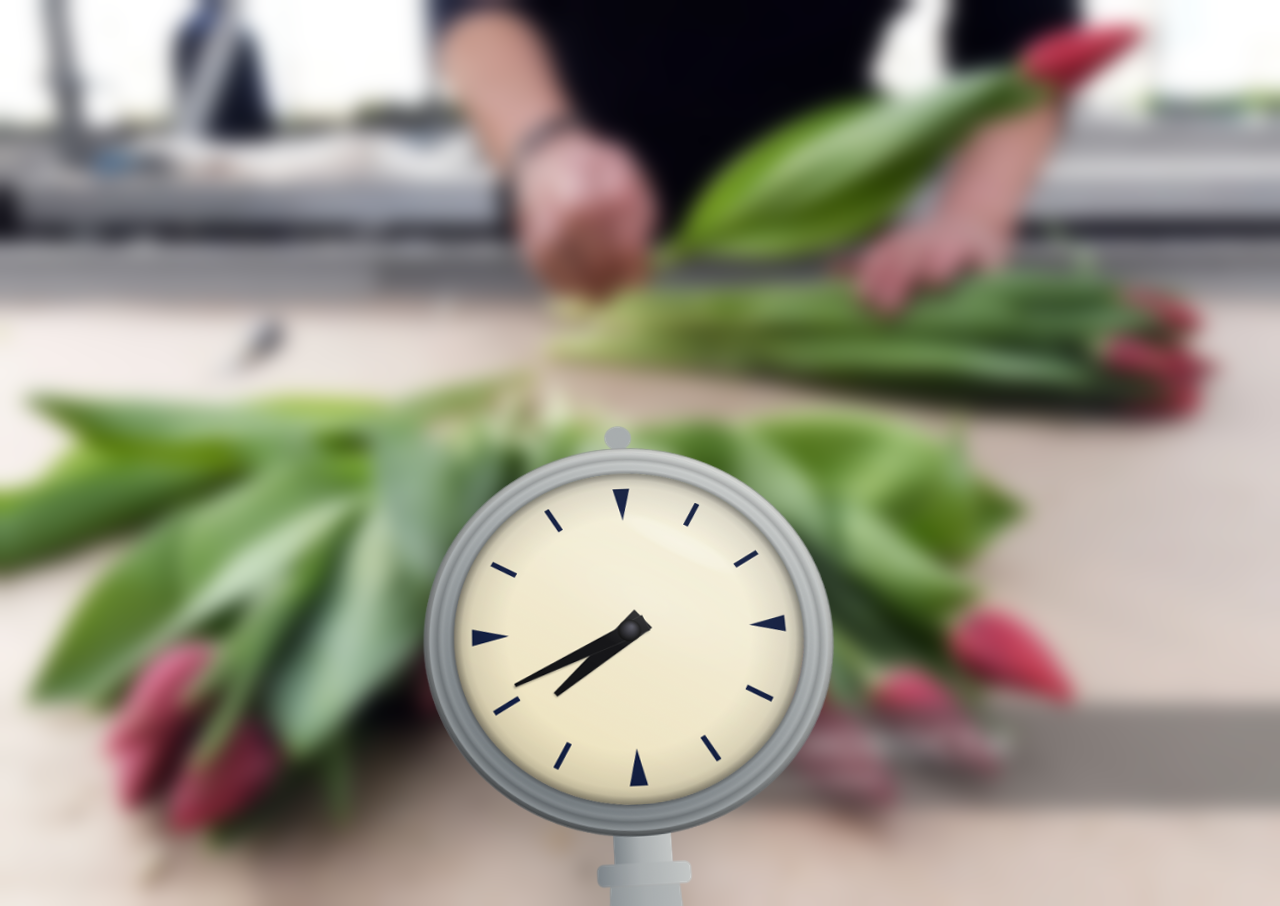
**7:41**
